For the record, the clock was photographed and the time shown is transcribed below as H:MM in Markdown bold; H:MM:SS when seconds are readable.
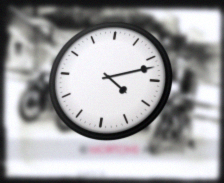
**4:12**
